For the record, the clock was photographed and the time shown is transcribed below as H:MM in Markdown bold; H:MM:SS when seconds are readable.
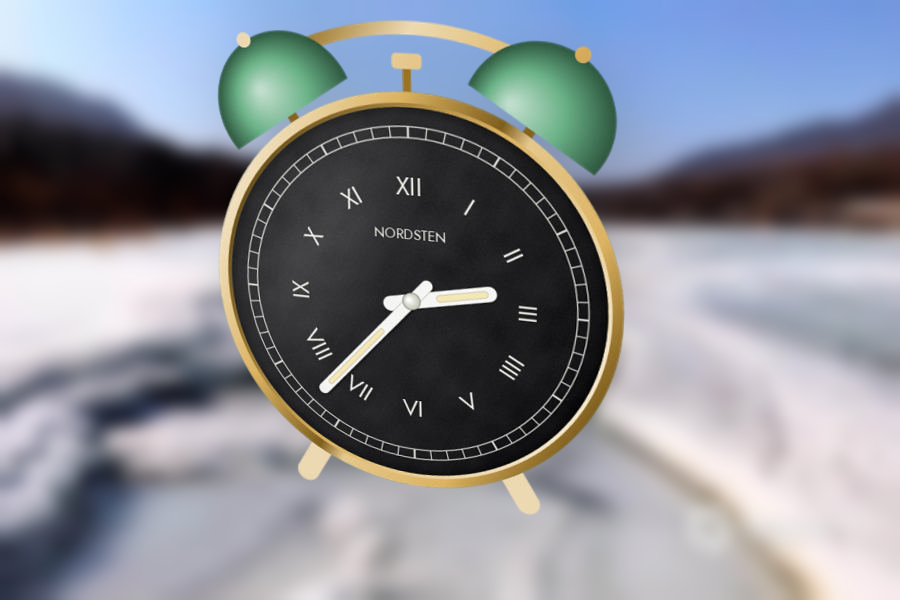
**2:37**
